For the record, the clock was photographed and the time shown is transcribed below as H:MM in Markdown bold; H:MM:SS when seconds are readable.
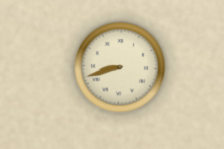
**8:42**
